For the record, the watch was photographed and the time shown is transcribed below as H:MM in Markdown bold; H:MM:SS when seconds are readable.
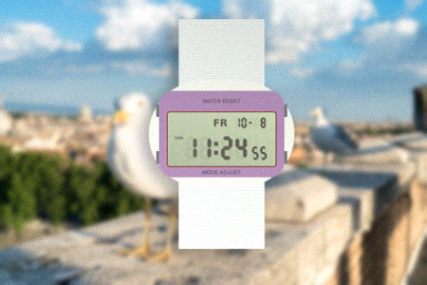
**11:24:55**
